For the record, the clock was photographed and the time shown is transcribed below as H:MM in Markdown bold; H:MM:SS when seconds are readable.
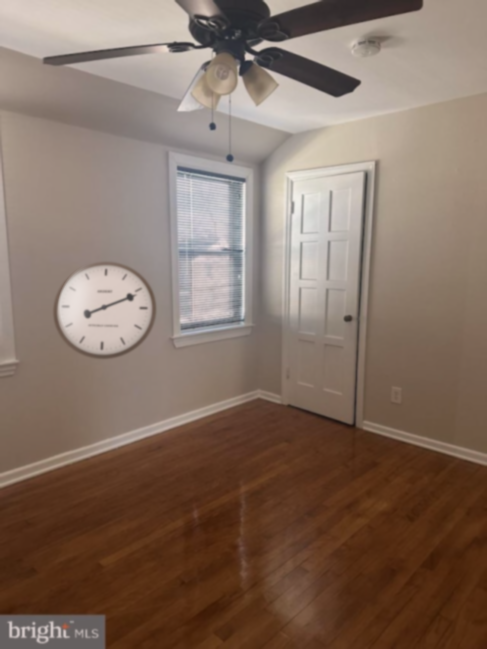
**8:11**
